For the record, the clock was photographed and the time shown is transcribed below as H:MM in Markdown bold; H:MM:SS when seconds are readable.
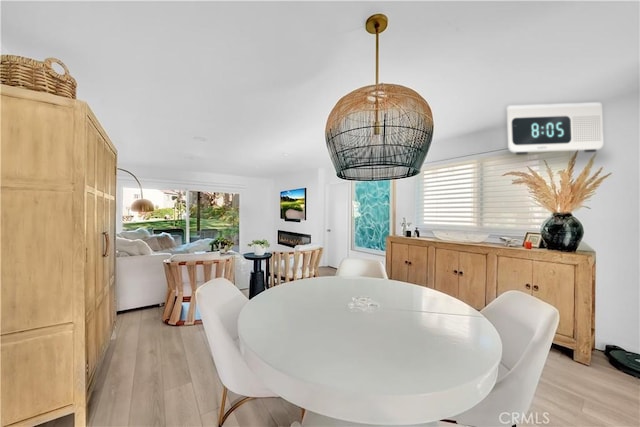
**8:05**
